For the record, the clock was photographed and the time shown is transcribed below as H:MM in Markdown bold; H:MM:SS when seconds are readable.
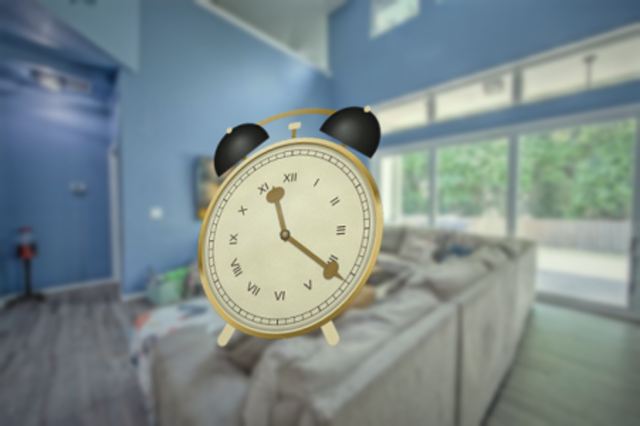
**11:21**
